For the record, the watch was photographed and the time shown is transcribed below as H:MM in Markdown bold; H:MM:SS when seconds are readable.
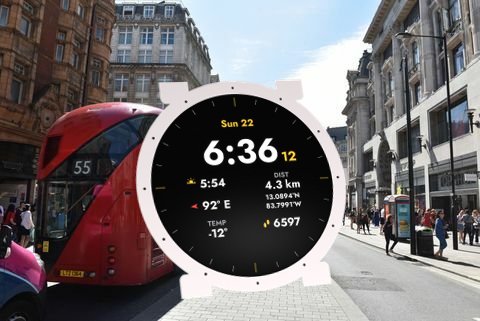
**6:36:12**
